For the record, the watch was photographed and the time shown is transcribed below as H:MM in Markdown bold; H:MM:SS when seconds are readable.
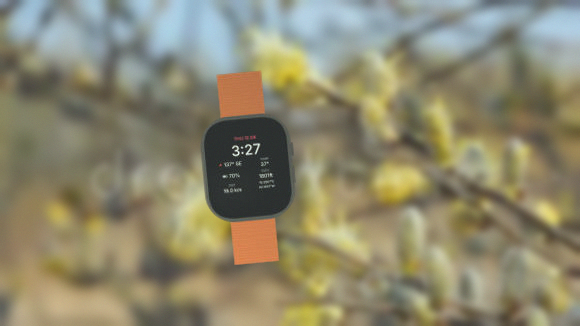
**3:27**
